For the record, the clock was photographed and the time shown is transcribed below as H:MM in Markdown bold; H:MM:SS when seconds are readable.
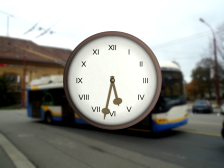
**5:32**
